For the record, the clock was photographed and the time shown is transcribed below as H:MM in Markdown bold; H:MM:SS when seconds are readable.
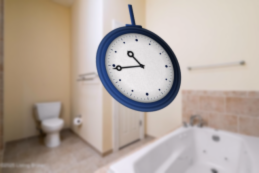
**10:44**
